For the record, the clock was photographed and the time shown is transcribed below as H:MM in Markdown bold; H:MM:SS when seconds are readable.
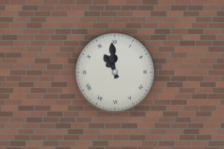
**10:59**
